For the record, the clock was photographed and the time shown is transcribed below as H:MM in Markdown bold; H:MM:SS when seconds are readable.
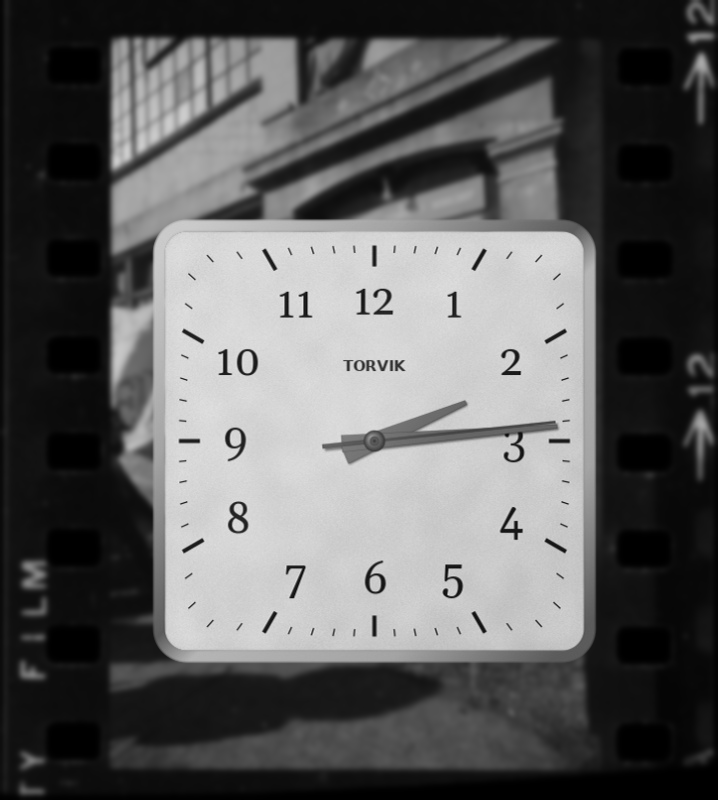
**2:14:14**
